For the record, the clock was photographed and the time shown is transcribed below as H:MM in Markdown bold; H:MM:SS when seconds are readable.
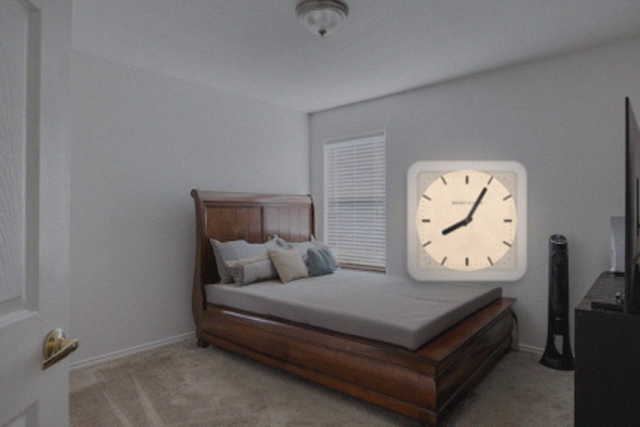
**8:05**
